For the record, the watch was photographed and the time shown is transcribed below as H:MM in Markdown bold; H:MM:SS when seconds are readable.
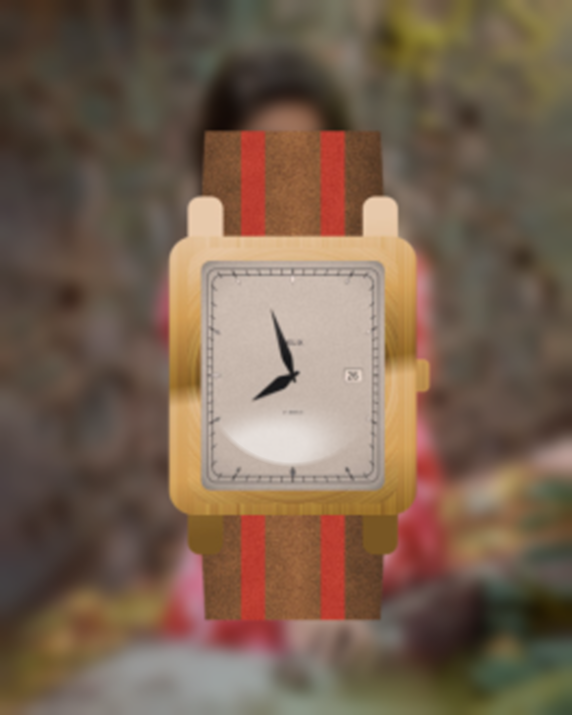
**7:57**
